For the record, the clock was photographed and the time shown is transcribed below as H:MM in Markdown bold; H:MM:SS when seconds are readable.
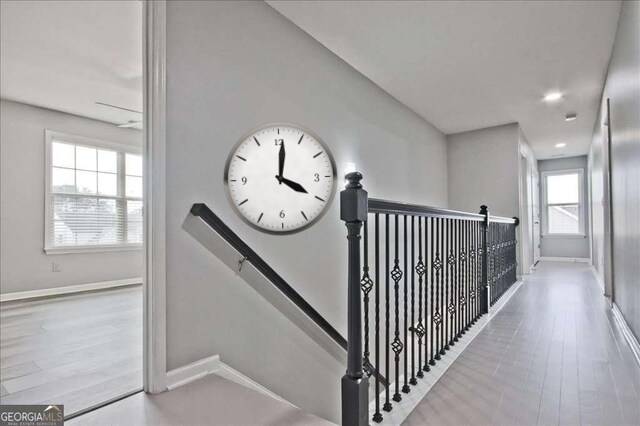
**4:01**
